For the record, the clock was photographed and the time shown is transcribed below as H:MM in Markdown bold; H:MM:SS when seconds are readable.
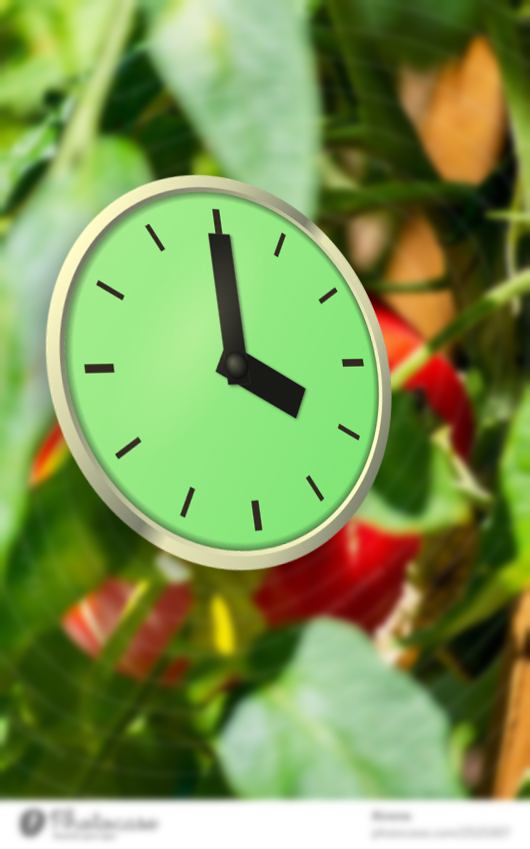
**4:00**
